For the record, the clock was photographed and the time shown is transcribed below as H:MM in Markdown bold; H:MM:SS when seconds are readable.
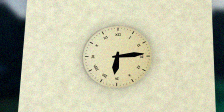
**6:14**
